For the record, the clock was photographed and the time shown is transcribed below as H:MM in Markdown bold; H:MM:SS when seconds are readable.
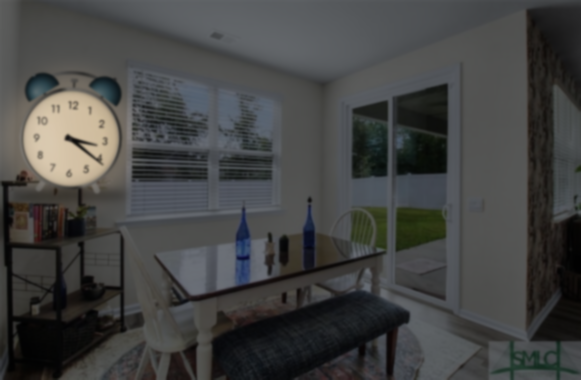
**3:21**
